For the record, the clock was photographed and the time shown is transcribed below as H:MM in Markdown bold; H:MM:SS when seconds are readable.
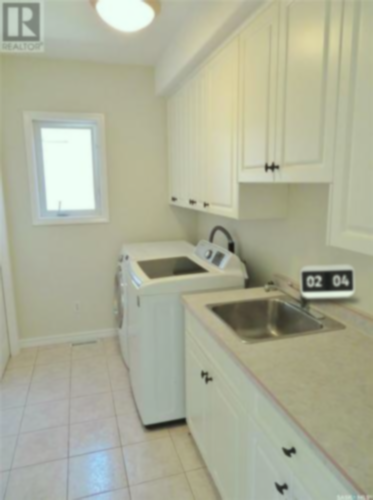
**2:04**
